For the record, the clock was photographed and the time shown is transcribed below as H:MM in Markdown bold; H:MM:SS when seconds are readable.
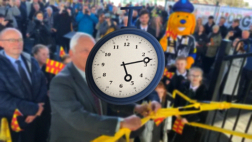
**5:13**
